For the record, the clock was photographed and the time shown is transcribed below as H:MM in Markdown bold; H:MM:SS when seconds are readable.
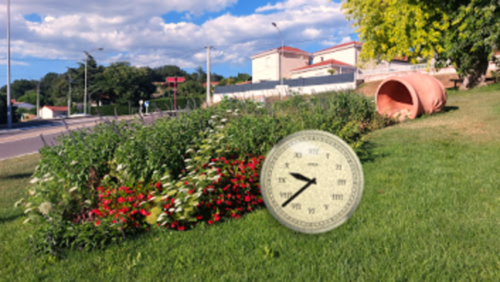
**9:38**
